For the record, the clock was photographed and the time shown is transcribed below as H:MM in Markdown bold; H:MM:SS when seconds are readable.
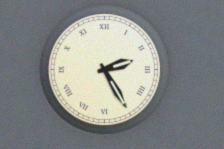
**2:25**
